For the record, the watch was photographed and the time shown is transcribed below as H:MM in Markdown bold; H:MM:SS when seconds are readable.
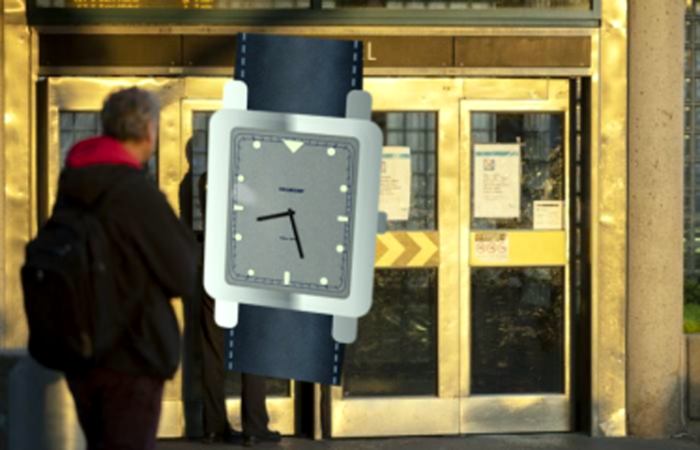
**8:27**
